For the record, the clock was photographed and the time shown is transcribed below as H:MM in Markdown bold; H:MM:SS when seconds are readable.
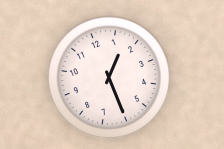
**1:30**
